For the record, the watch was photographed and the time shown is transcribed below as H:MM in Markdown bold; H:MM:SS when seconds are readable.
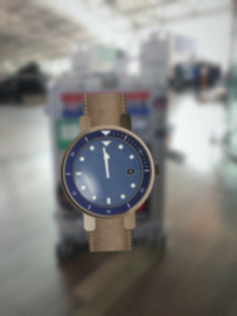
**11:59**
